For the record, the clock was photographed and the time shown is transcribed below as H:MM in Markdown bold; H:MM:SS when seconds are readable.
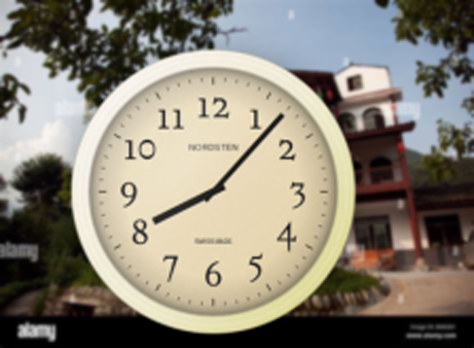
**8:07**
